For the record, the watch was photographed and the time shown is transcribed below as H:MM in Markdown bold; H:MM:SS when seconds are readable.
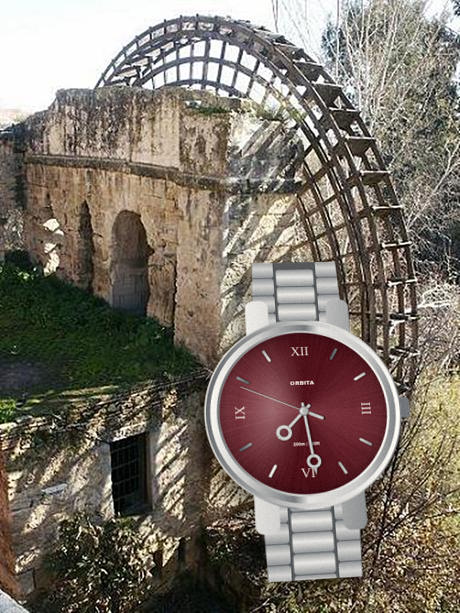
**7:28:49**
